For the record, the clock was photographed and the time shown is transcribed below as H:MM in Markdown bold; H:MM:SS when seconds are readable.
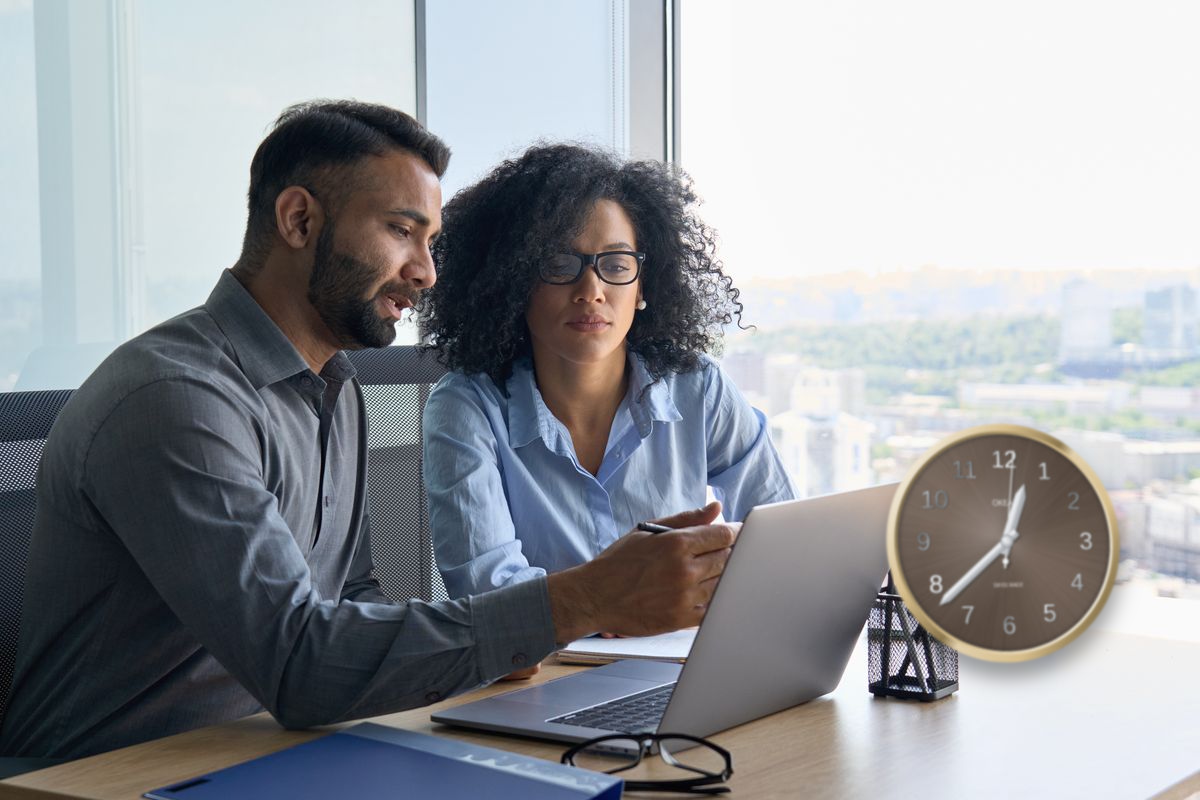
**12:38:01**
